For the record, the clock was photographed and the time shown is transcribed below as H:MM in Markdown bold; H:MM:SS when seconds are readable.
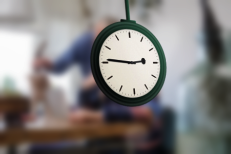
**2:46**
